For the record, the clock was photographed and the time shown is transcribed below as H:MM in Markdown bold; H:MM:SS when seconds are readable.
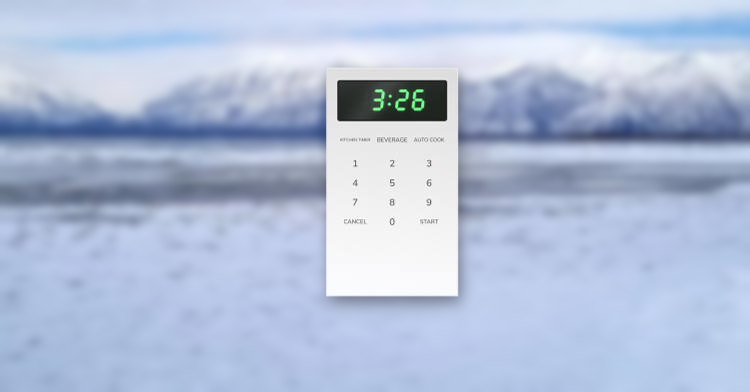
**3:26**
